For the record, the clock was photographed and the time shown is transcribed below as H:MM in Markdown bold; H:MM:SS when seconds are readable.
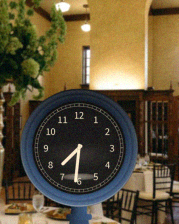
**7:31**
